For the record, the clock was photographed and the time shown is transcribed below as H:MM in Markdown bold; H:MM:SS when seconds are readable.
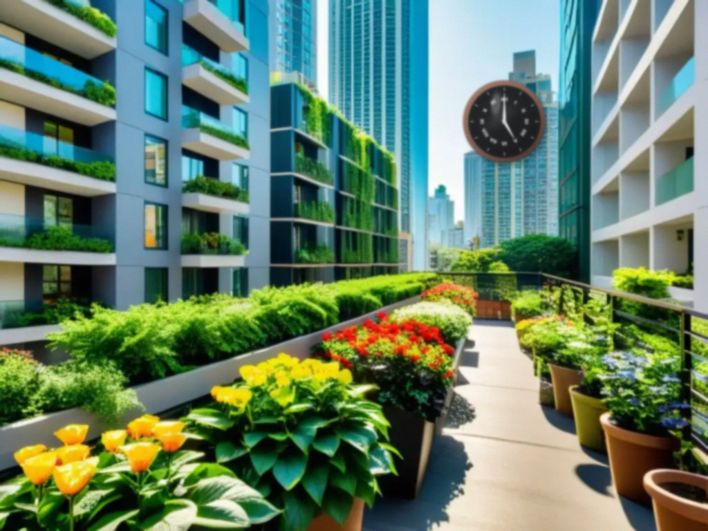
**5:00**
